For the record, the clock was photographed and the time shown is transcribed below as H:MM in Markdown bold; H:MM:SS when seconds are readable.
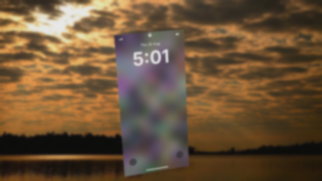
**5:01**
